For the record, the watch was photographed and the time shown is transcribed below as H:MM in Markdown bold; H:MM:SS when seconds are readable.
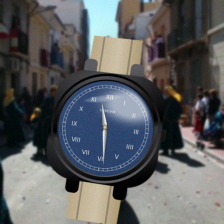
**11:29**
